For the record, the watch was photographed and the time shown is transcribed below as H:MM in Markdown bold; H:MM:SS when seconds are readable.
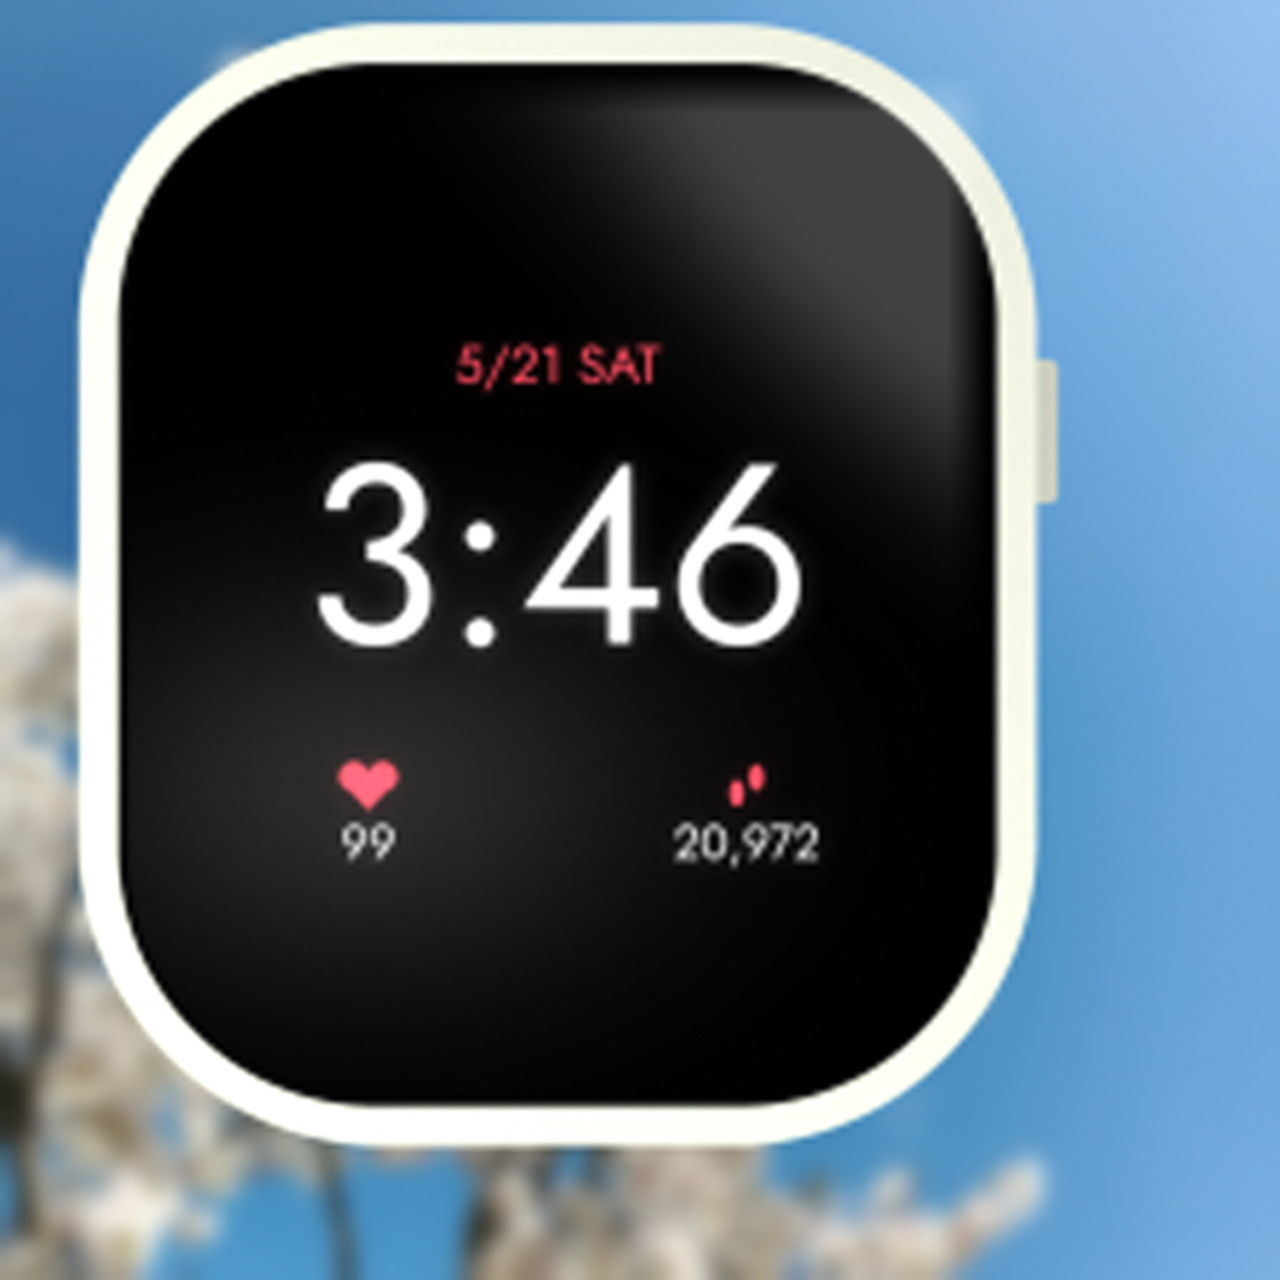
**3:46**
